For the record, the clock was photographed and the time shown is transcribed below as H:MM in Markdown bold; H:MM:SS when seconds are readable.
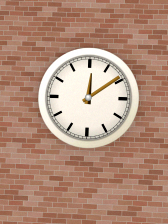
**12:09**
